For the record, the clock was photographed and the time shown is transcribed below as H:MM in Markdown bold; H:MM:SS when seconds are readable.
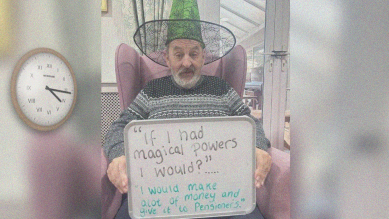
**4:16**
